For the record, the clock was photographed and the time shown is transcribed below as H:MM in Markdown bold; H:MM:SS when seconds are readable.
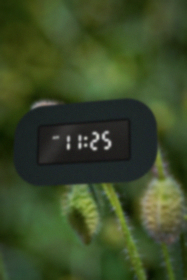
**11:25**
